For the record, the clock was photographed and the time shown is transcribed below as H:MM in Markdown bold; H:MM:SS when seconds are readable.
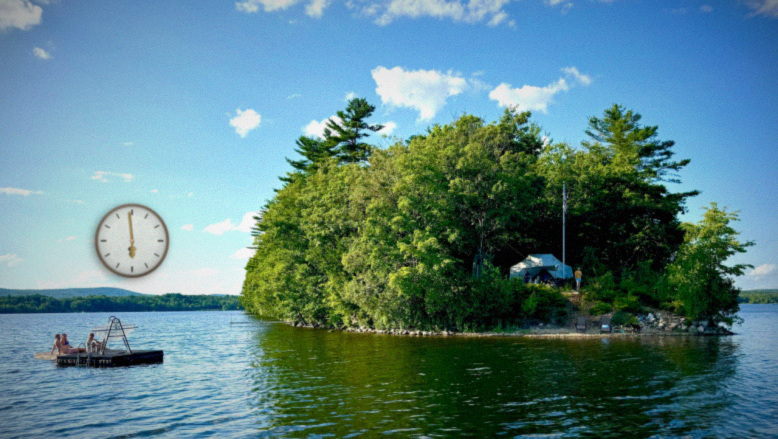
**5:59**
